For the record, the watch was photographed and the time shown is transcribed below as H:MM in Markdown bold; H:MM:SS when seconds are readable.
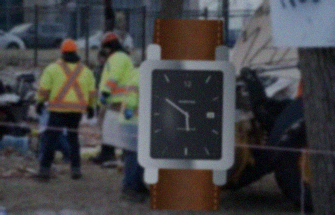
**5:51**
